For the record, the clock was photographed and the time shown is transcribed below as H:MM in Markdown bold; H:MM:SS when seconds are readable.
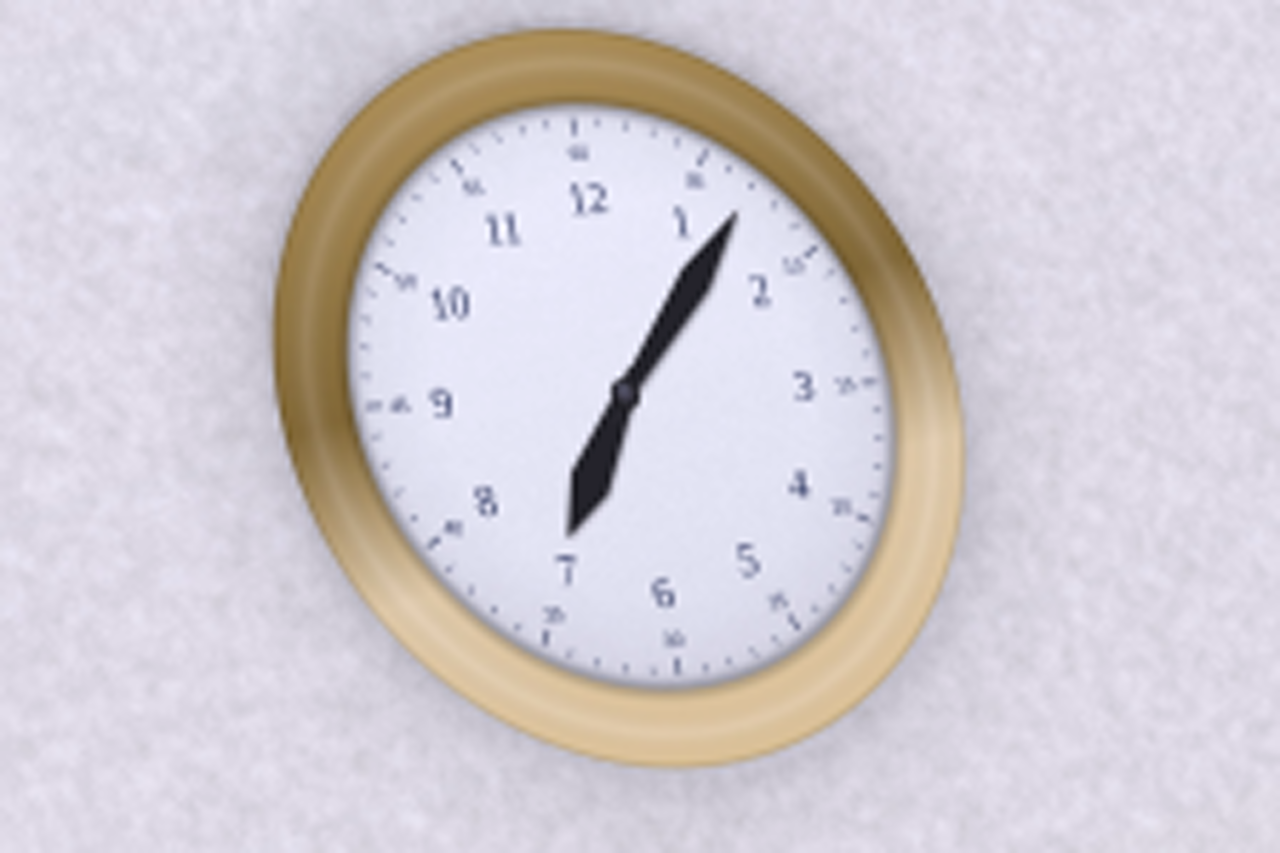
**7:07**
